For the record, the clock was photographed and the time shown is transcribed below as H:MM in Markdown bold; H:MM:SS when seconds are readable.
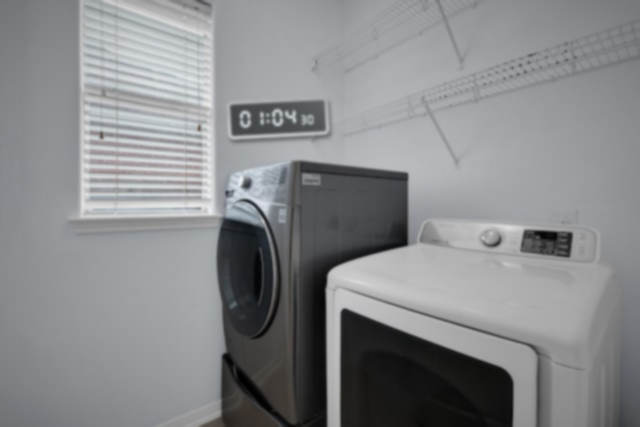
**1:04**
